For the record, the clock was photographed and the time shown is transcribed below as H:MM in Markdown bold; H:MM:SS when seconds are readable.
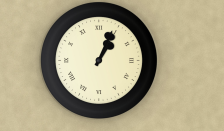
**1:04**
